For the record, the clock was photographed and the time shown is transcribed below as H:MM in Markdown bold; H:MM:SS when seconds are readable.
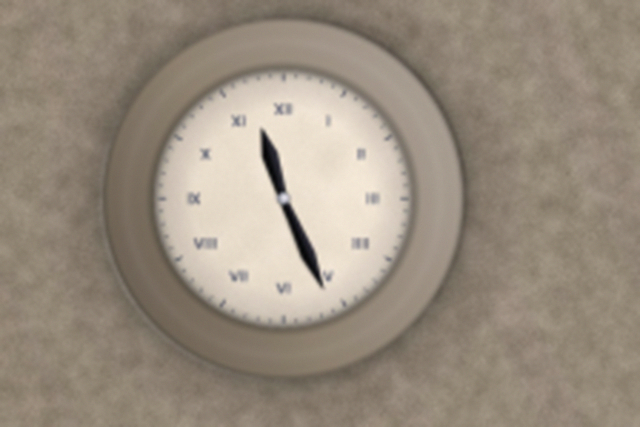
**11:26**
